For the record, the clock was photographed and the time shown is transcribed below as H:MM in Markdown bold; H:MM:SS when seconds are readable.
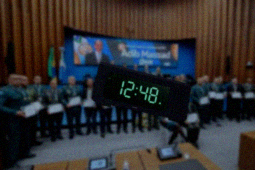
**12:48**
